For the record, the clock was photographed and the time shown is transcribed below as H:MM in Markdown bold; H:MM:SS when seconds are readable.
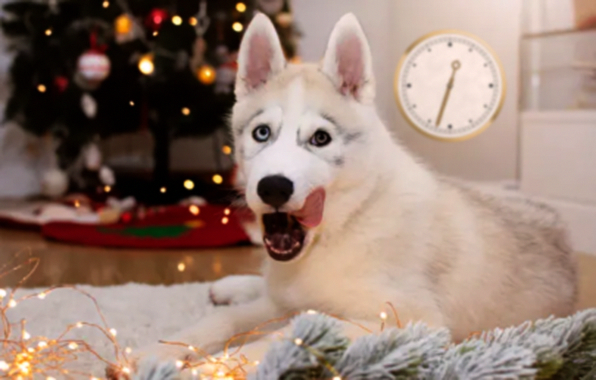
**12:33**
